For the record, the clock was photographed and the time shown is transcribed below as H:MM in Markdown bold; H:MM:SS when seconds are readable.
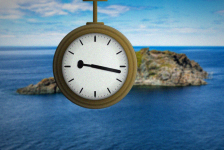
**9:17**
